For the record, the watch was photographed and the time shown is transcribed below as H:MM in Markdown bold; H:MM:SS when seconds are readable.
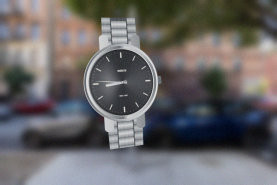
**8:46**
